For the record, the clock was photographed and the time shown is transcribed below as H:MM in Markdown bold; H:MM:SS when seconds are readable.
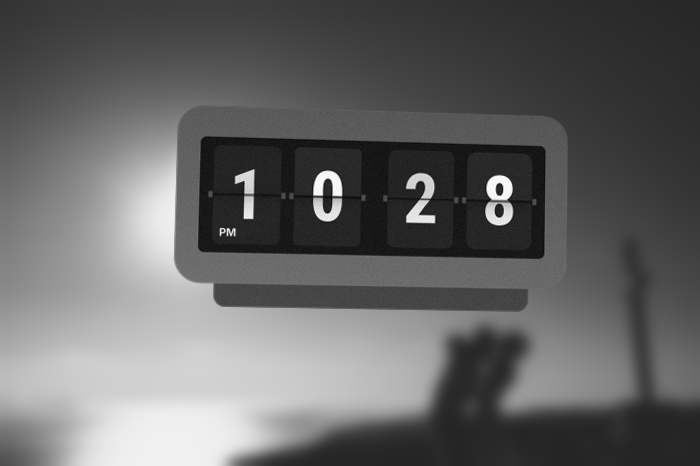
**10:28**
